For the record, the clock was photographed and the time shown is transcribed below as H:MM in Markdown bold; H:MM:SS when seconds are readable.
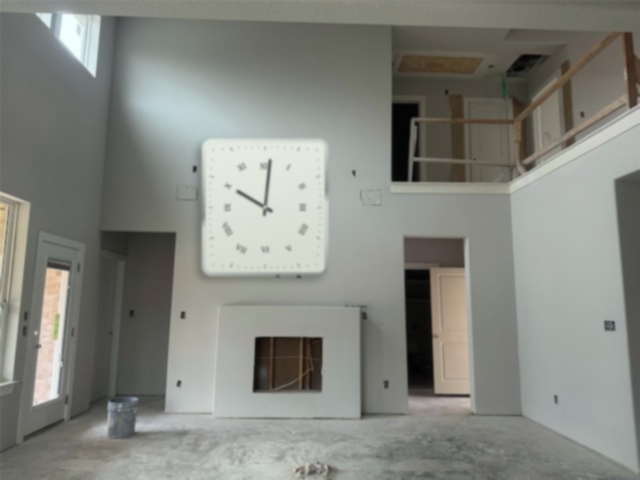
**10:01**
